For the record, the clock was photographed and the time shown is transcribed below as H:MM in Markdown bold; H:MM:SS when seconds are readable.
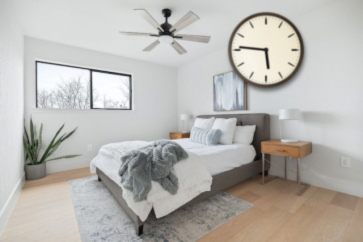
**5:46**
